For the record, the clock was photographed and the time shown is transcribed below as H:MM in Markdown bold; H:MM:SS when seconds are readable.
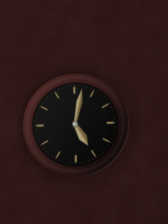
**5:02**
